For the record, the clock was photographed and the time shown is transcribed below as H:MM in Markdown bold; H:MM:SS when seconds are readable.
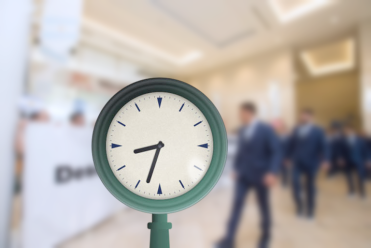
**8:33**
